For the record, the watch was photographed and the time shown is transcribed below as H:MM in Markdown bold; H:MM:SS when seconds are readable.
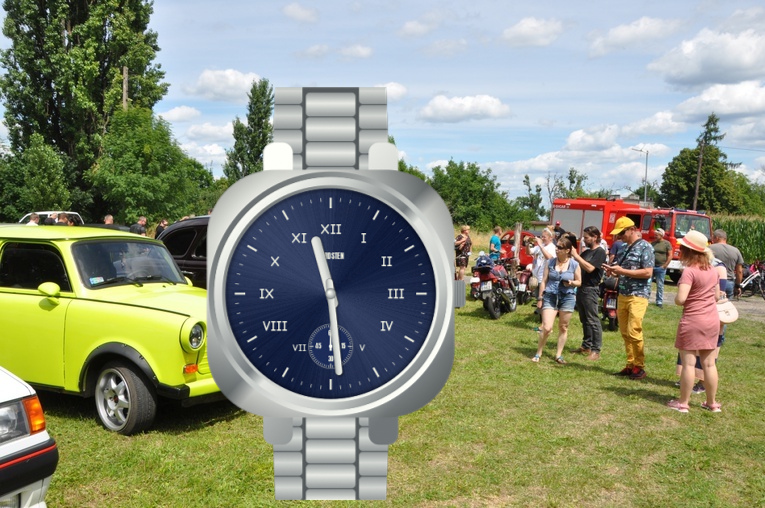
**11:29**
